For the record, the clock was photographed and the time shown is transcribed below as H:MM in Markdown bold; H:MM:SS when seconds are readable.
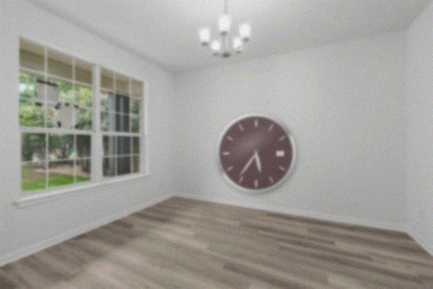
**5:36**
